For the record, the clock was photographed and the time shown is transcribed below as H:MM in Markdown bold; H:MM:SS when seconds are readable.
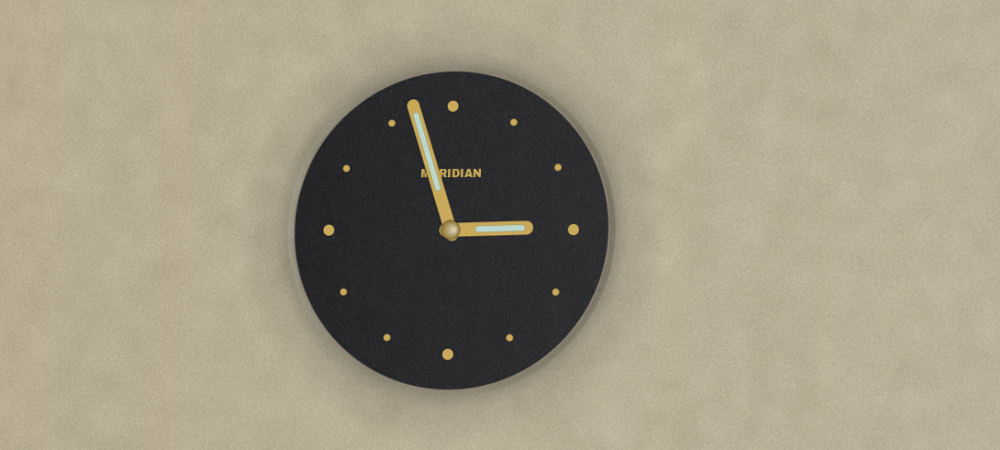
**2:57**
